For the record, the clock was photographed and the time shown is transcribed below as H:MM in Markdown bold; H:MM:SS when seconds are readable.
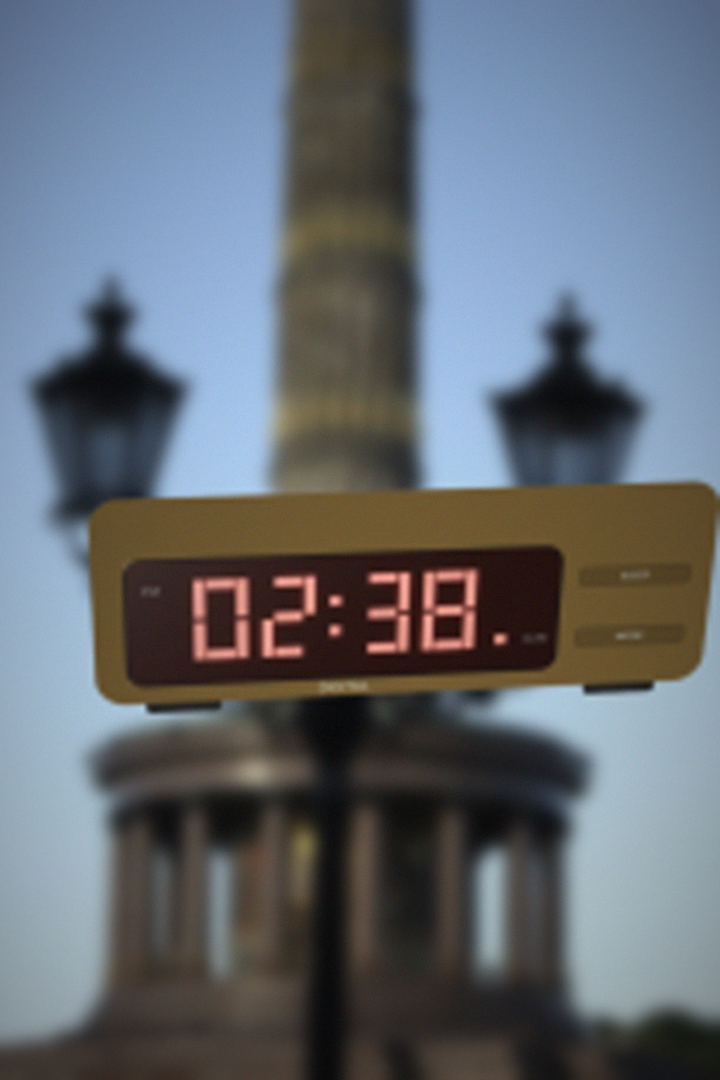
**2:38**
